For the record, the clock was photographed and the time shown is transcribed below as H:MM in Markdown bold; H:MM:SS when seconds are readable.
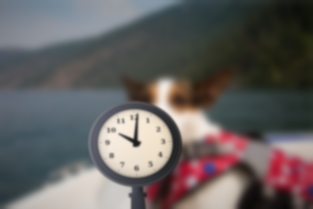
**10:01**
